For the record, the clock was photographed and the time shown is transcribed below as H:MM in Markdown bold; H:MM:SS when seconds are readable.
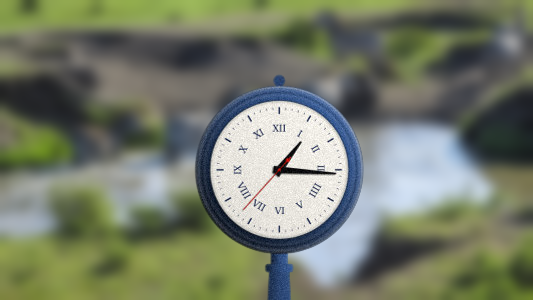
**1:15:37**
